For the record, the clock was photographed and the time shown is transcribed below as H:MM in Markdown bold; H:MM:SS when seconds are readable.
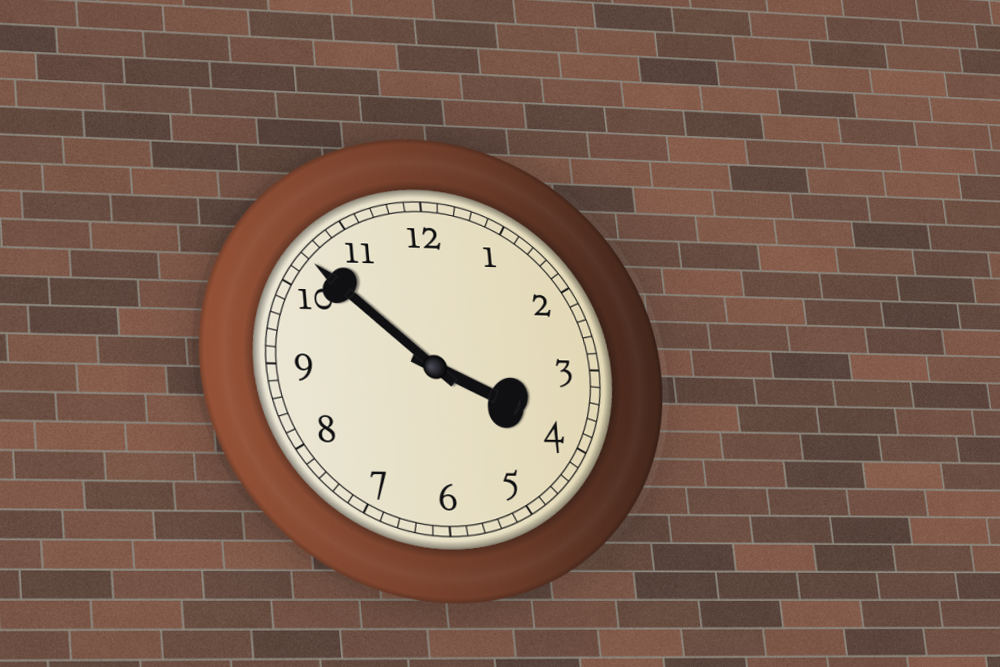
**3:52**
